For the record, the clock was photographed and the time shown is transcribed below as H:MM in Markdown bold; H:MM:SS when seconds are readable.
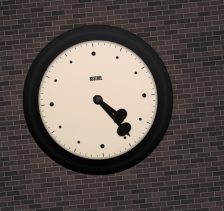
**4:24**
